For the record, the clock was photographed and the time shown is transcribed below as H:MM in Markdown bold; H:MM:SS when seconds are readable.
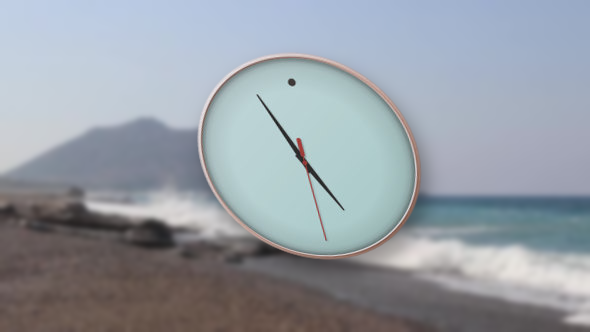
**4:55:29**
